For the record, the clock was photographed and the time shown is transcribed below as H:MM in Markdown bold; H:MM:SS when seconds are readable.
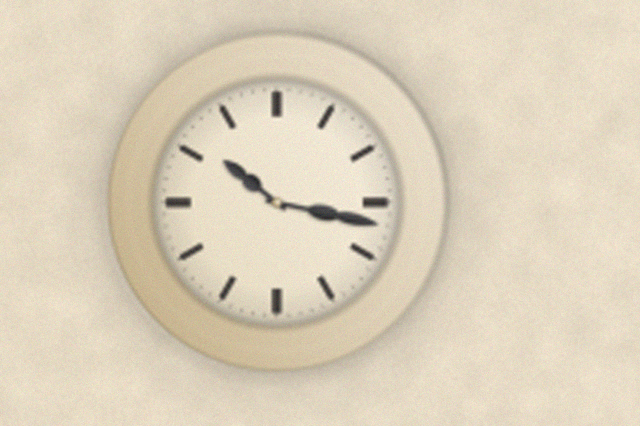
**10:17**
